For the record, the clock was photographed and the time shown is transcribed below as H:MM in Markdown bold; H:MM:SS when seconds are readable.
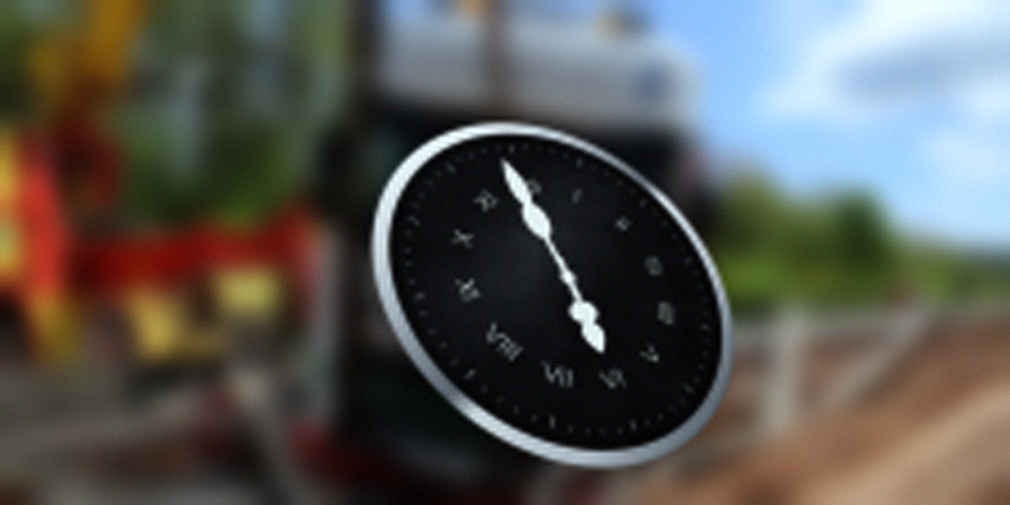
**5:59**
